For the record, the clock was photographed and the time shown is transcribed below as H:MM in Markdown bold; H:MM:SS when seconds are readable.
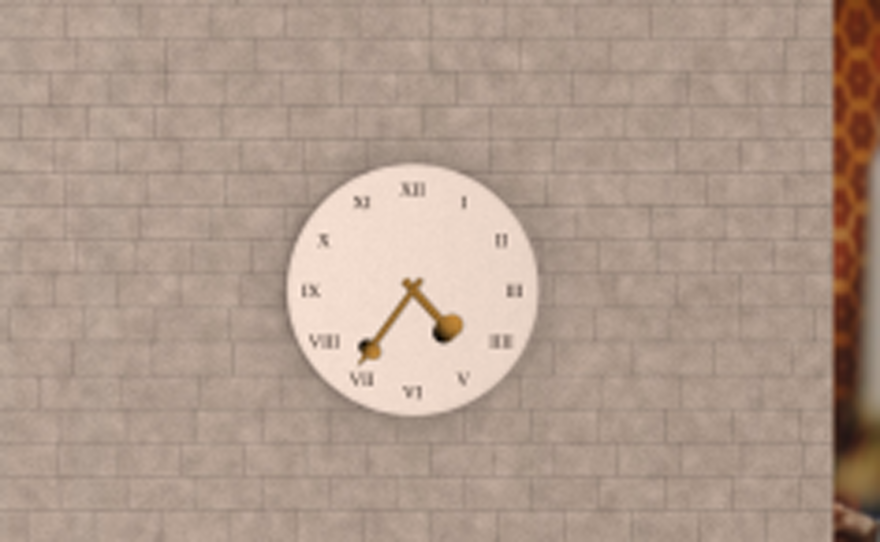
**4:36**
